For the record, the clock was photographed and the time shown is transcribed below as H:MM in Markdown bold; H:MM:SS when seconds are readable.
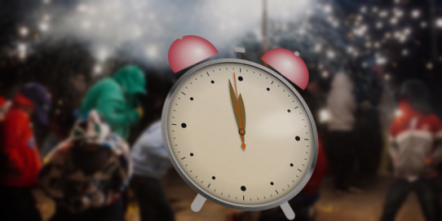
**11:57:59**
